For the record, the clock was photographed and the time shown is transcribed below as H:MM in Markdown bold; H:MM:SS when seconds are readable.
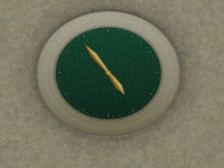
**4:54**
